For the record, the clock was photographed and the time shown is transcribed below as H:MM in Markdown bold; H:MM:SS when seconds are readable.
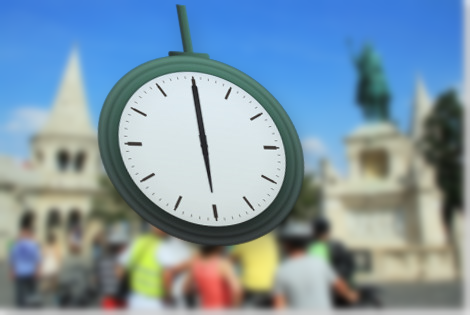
**6:00**
